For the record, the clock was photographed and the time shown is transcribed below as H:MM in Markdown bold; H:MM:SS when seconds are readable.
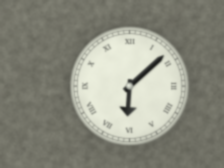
**6:08**
